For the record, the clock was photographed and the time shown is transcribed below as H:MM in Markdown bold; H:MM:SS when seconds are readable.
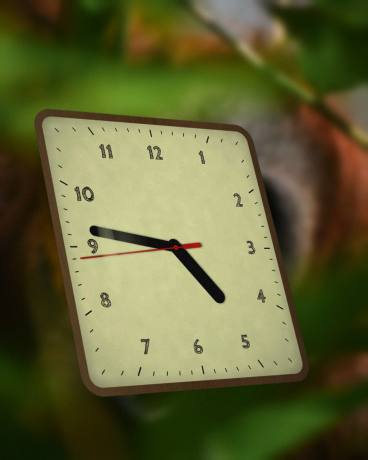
**4:46:44**
